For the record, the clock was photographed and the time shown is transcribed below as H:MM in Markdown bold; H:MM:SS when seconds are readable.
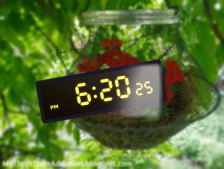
**6:20:25**
